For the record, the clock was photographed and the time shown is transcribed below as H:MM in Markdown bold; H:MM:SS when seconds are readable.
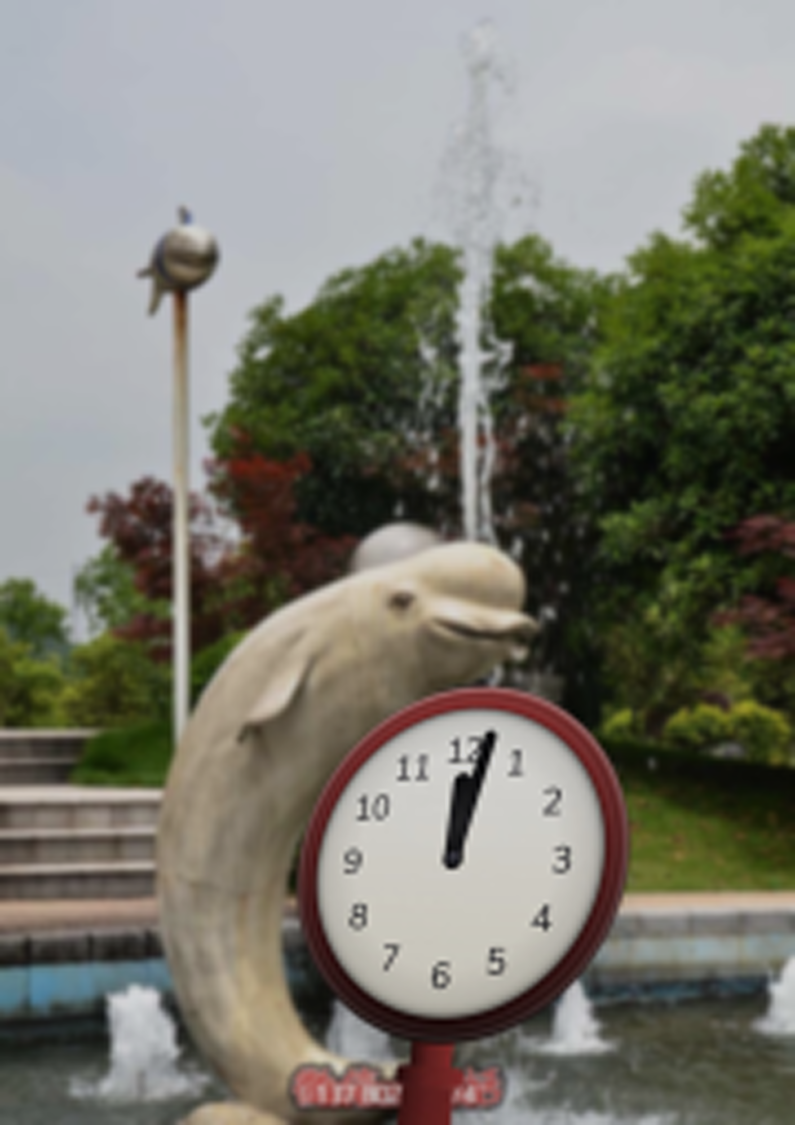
**12:02**
